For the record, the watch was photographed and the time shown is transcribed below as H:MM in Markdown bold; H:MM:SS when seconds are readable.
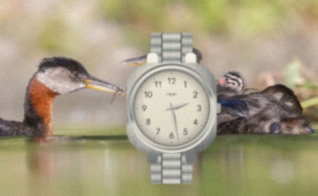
**2:28**
